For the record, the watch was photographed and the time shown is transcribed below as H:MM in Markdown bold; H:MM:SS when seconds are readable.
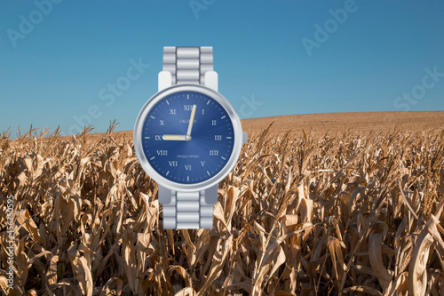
**9:02**
